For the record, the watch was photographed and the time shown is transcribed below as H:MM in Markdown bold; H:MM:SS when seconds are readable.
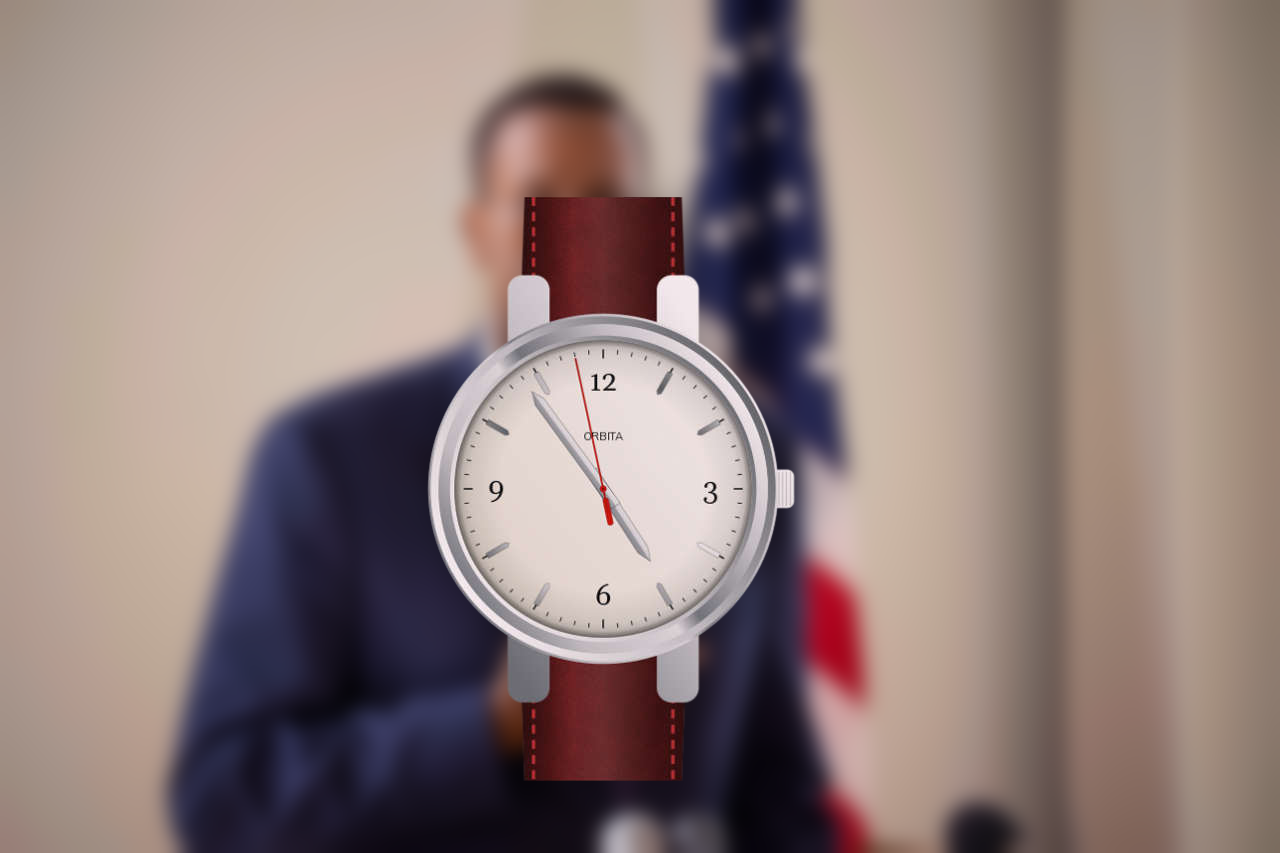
**4:53:58**
